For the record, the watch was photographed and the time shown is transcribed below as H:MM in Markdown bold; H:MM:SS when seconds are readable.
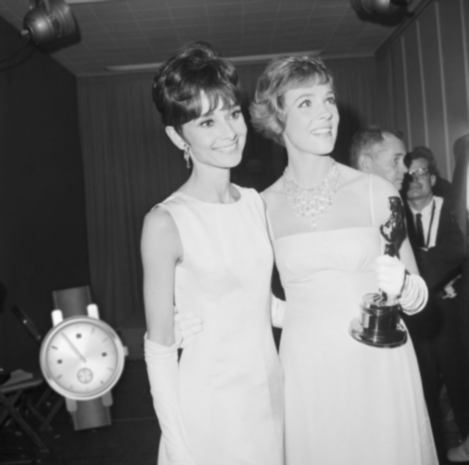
**10:55**
